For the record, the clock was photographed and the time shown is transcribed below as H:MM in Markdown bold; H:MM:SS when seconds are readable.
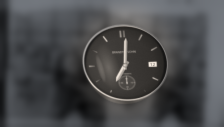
**7:01**
